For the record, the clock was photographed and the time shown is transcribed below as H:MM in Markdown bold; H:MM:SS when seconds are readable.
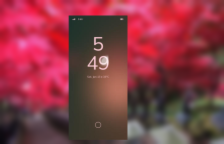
**5:49**
